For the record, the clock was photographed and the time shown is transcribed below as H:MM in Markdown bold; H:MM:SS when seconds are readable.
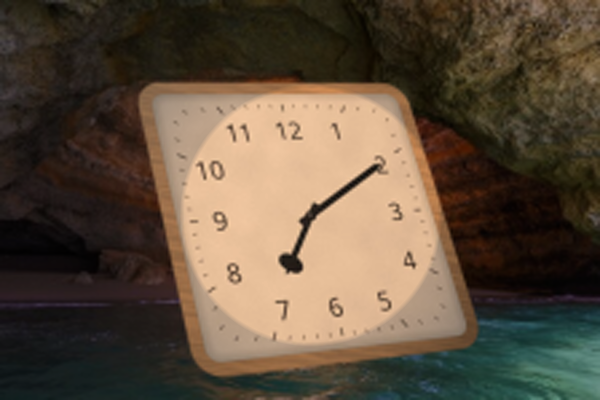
**7:10**
